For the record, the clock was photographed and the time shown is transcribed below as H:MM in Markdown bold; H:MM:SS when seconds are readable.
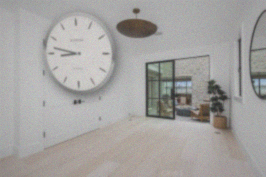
**8:47**
